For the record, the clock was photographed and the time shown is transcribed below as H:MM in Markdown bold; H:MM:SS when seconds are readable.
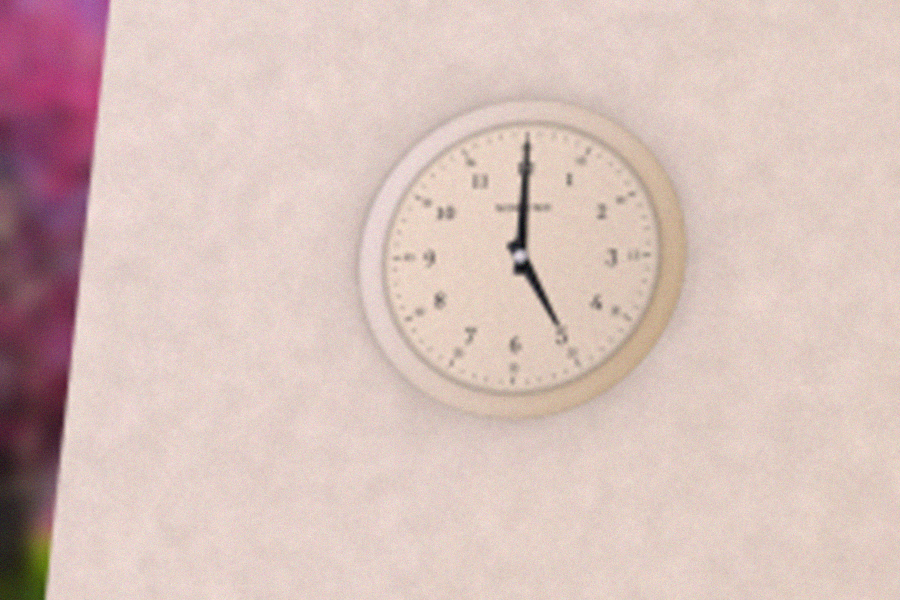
**5:00**
